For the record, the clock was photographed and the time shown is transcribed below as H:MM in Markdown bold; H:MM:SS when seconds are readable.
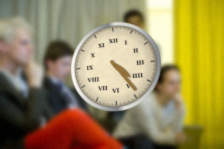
**4:24**
